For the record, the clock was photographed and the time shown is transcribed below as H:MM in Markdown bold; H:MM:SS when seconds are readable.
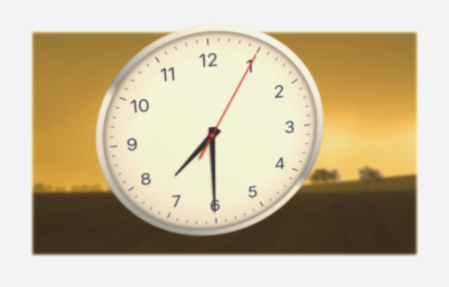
**7:30:05**
